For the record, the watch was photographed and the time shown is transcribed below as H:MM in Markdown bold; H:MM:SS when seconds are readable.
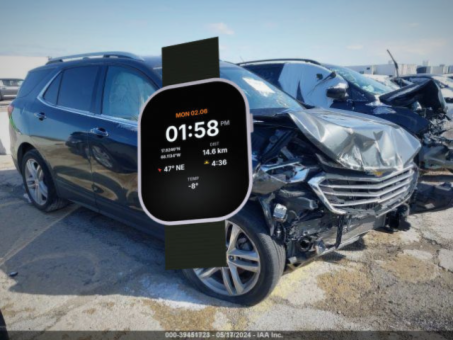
**1:58**
